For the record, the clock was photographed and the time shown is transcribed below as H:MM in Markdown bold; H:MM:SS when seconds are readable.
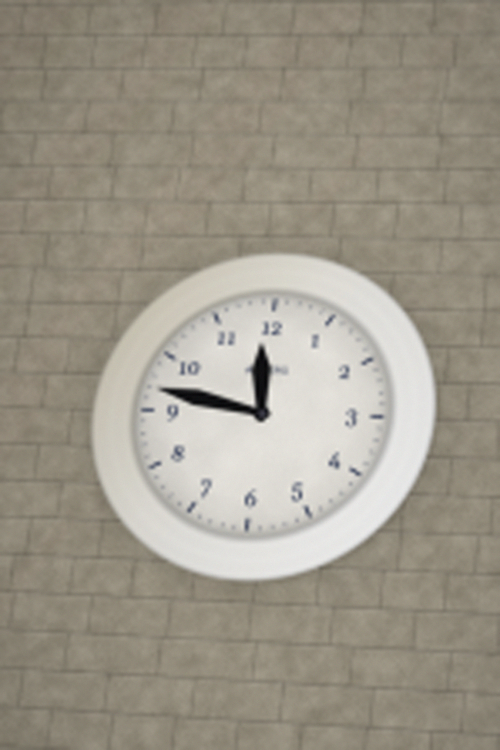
**11:47**
